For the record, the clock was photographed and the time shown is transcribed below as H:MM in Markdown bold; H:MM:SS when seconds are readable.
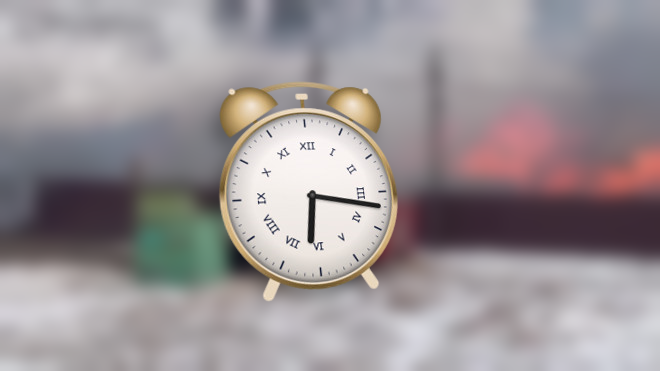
**6:17**
